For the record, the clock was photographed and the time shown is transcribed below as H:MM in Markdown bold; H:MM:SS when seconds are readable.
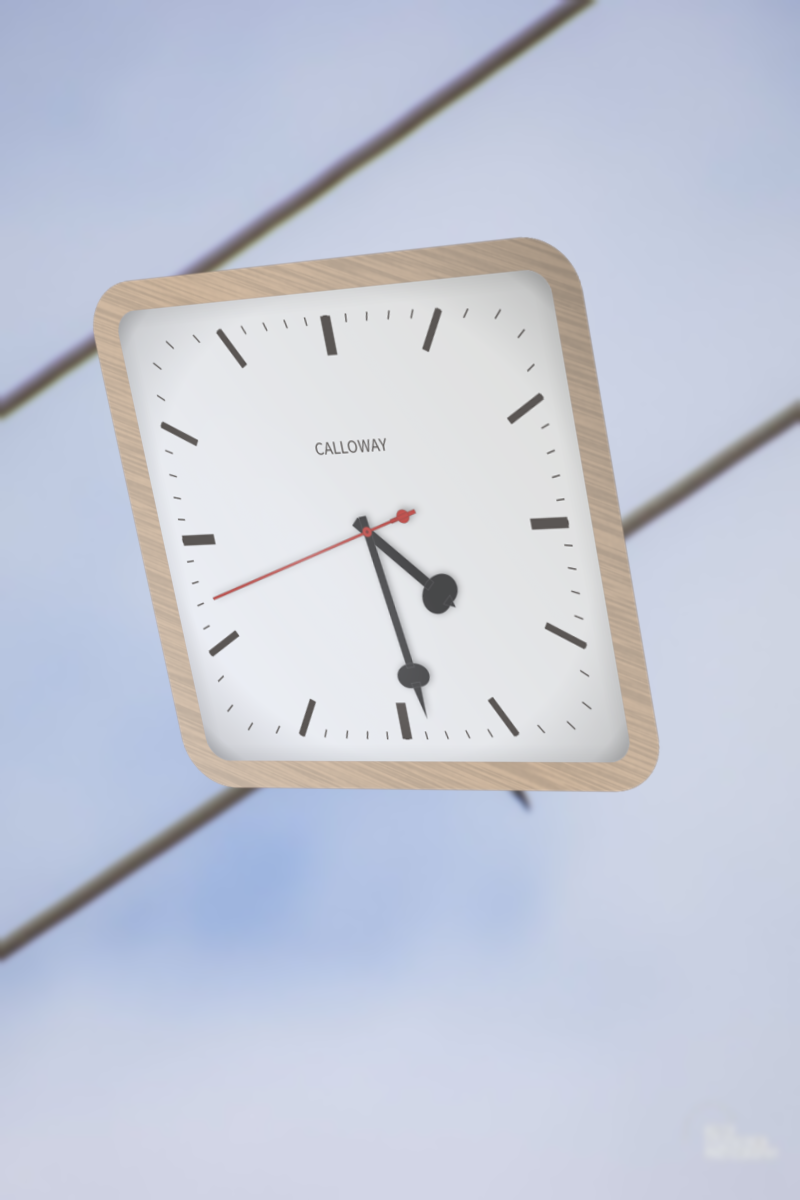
**4:28:42**
